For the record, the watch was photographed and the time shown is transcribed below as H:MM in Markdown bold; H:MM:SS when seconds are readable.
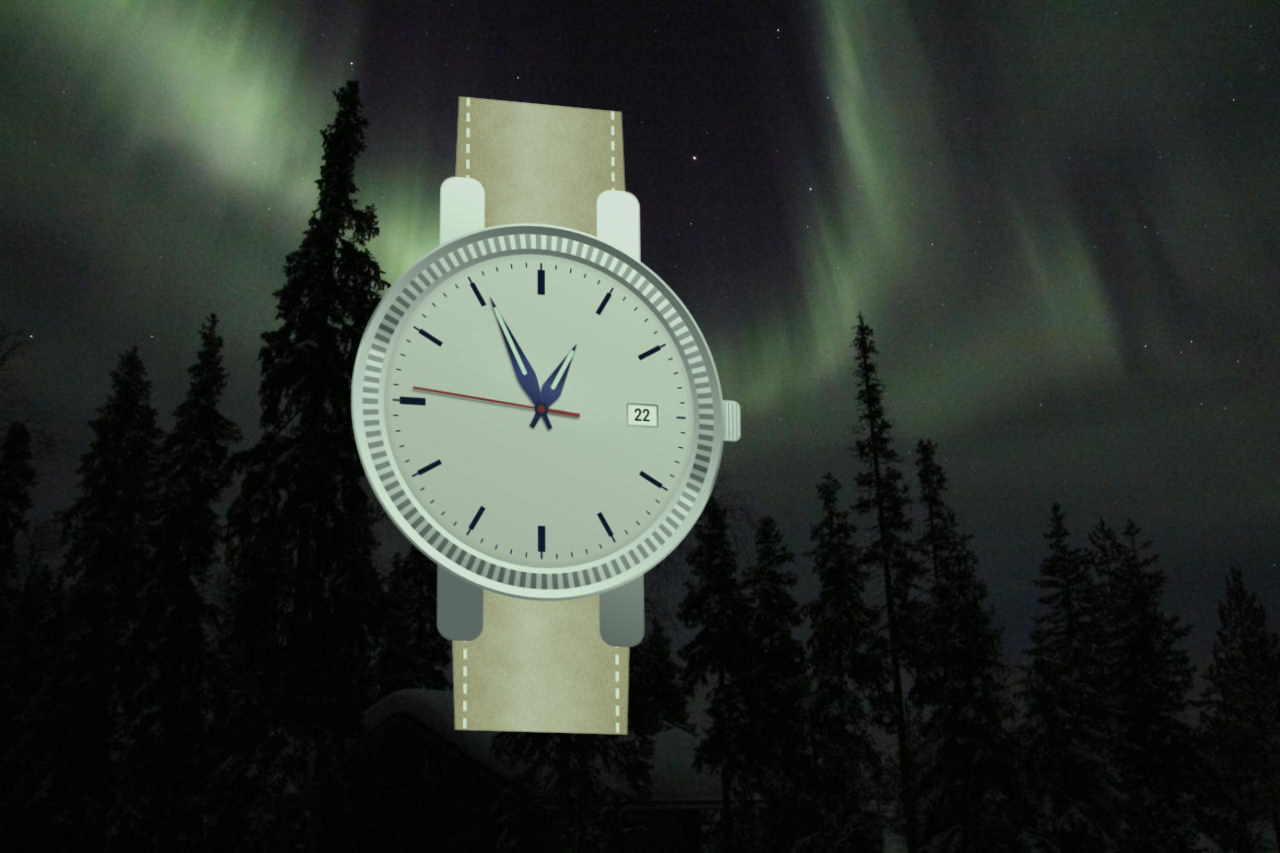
**12:55:46**
